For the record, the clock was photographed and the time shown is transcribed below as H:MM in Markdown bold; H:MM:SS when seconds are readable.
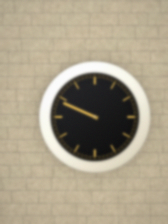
**9:49**
